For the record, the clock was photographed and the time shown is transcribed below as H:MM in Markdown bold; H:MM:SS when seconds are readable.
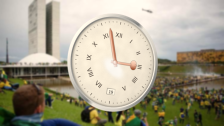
**2:57**
